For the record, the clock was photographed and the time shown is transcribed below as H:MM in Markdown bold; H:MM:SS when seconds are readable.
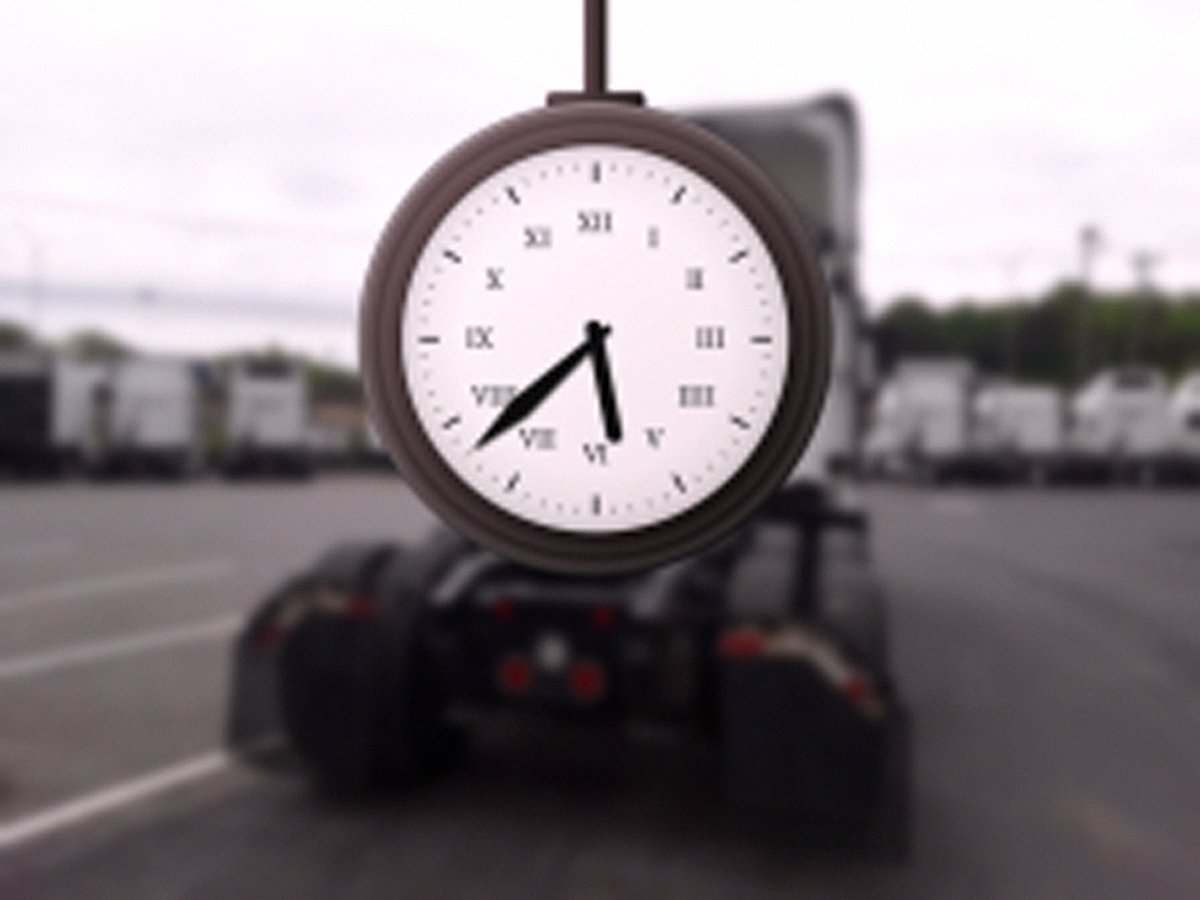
**5:38**
